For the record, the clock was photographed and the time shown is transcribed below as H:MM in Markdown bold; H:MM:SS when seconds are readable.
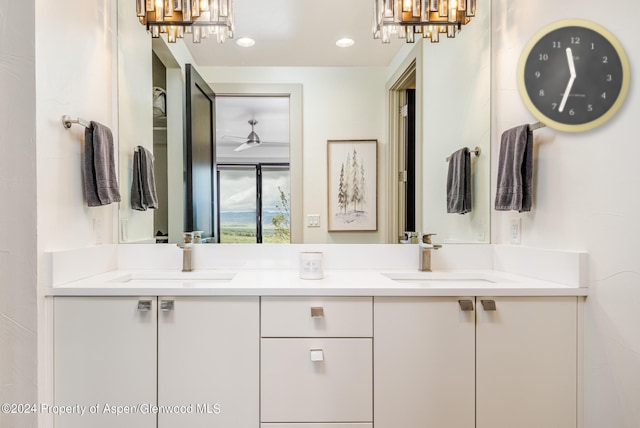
**11:33**
